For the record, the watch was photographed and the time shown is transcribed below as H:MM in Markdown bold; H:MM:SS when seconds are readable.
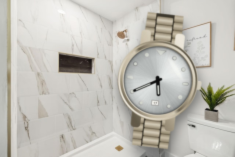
**5:40**
